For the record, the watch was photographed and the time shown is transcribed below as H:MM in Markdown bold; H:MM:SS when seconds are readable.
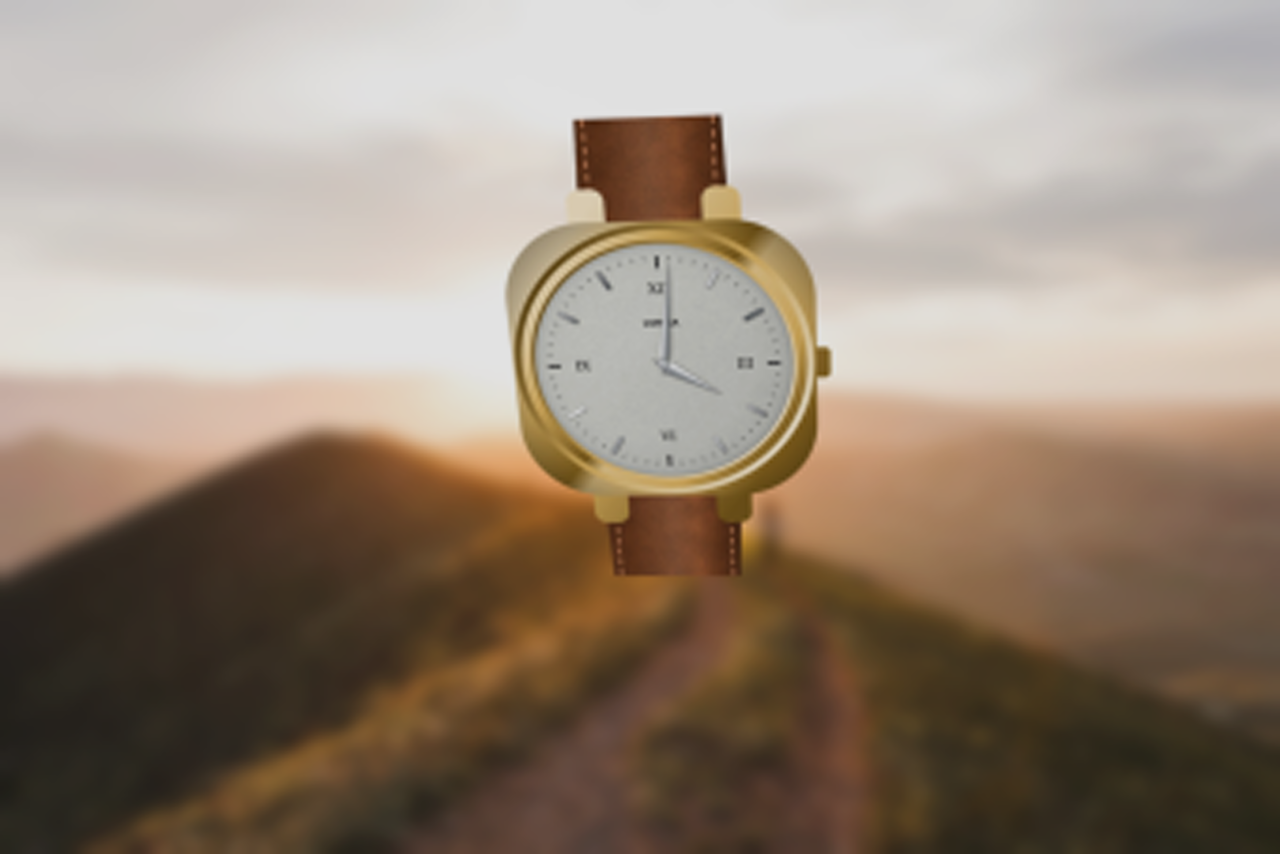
**4:01**
